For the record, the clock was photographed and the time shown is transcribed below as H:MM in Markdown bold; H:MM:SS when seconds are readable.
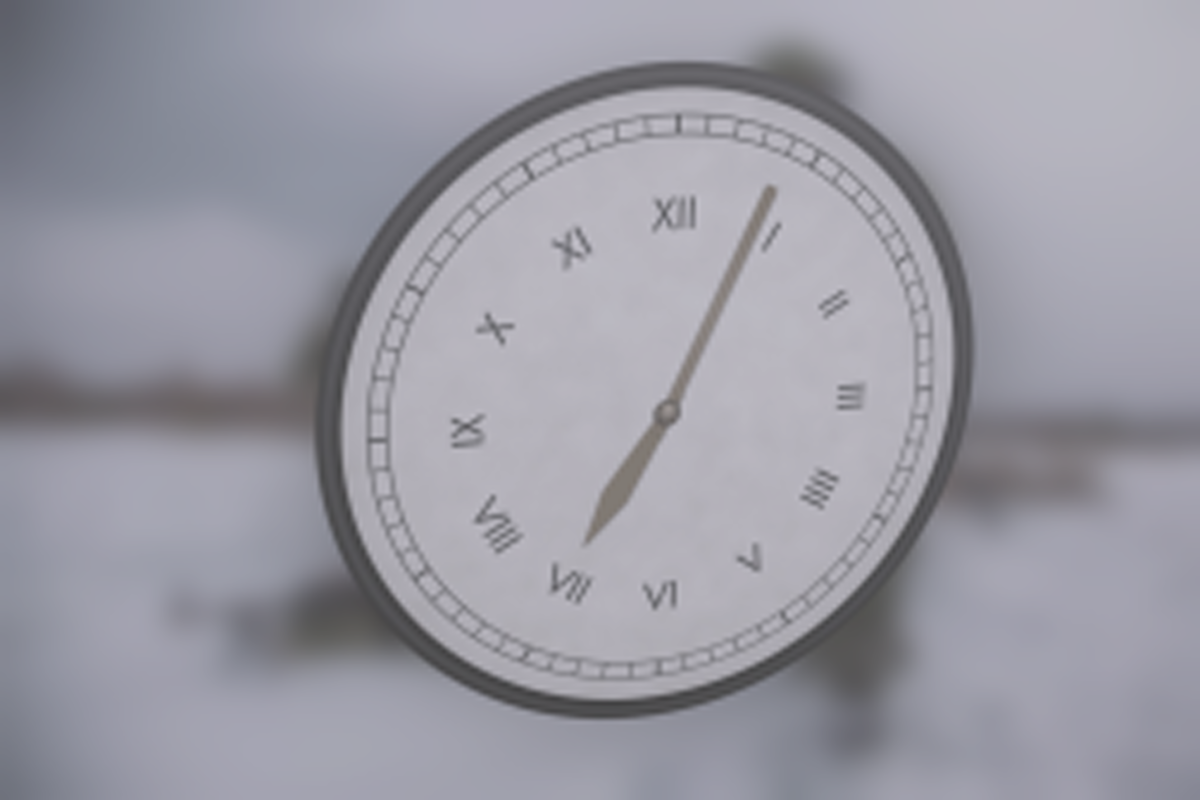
**7:04**
